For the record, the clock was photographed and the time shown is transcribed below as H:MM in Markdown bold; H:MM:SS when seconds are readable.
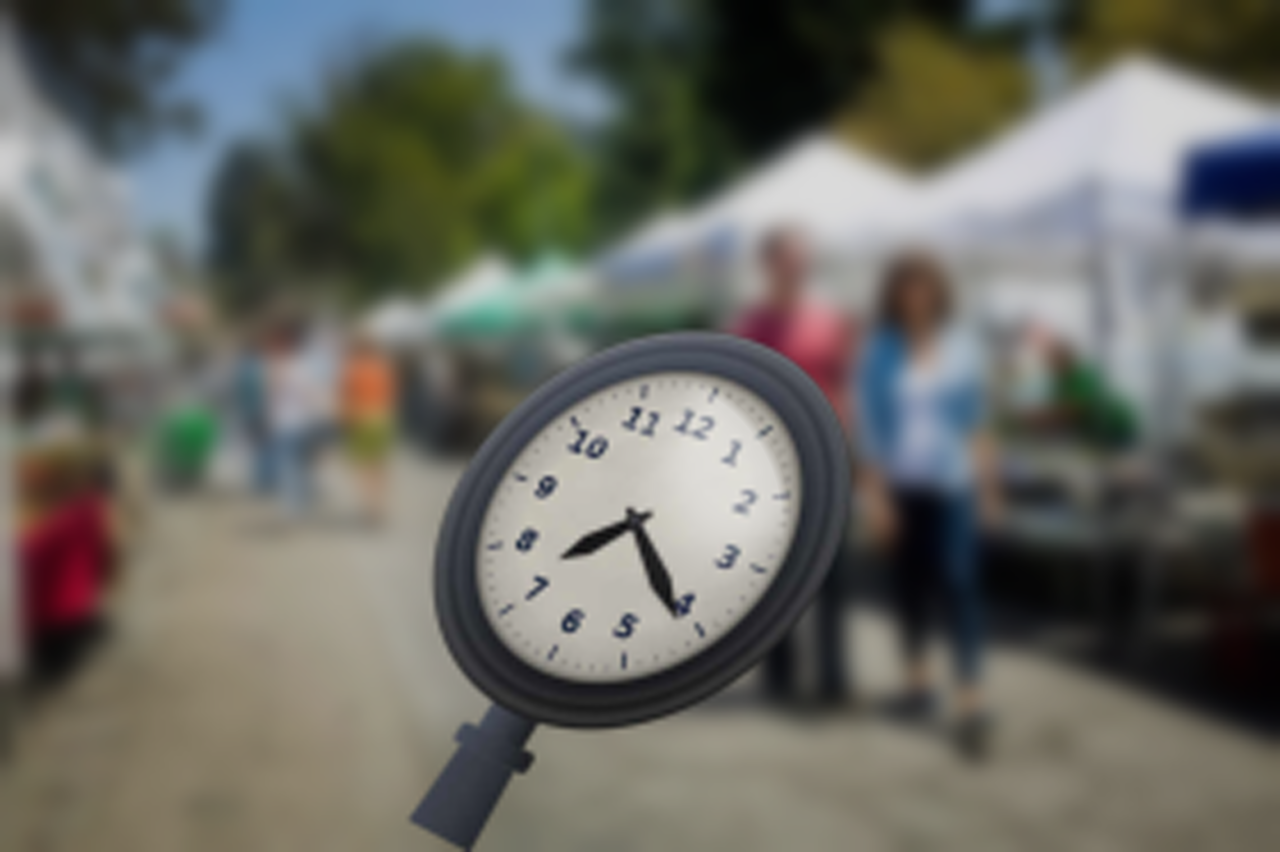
**7:21**
